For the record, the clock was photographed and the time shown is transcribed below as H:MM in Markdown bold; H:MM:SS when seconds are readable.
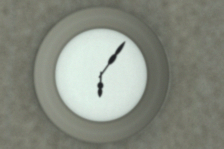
**6:06**
